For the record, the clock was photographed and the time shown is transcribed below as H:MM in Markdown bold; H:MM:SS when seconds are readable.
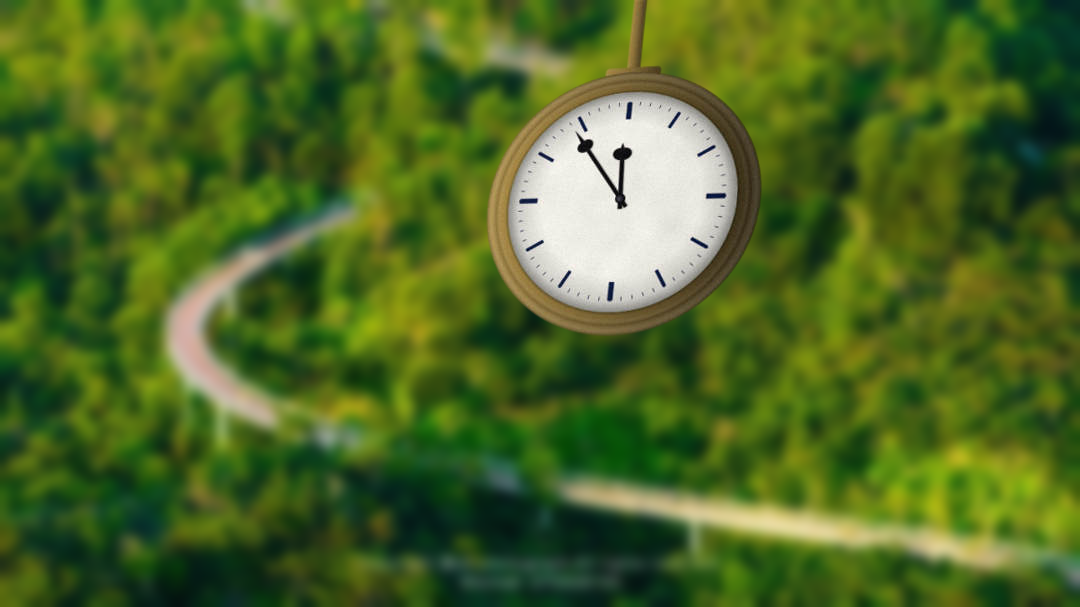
**11:54**
